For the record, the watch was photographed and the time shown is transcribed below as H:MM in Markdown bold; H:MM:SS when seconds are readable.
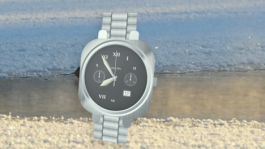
**7:54**
